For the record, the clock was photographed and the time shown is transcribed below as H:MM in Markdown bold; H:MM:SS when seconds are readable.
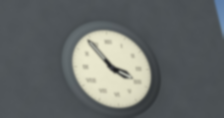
**3:54**
